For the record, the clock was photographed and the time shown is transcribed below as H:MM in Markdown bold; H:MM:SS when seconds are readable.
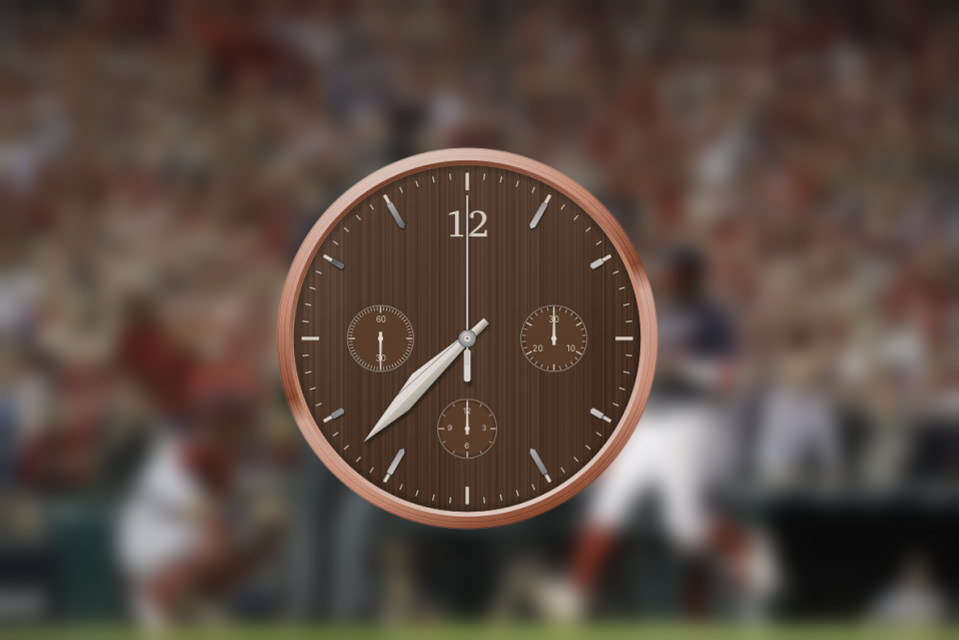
**7:37:30**
